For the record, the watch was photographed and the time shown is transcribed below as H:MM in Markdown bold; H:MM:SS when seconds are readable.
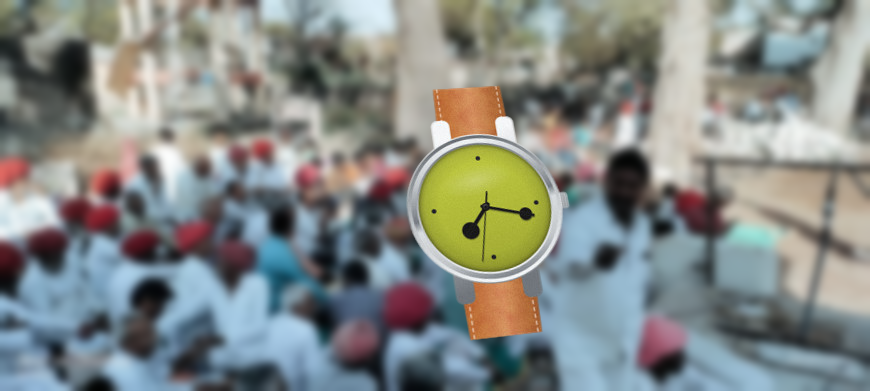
**7:17:32**
